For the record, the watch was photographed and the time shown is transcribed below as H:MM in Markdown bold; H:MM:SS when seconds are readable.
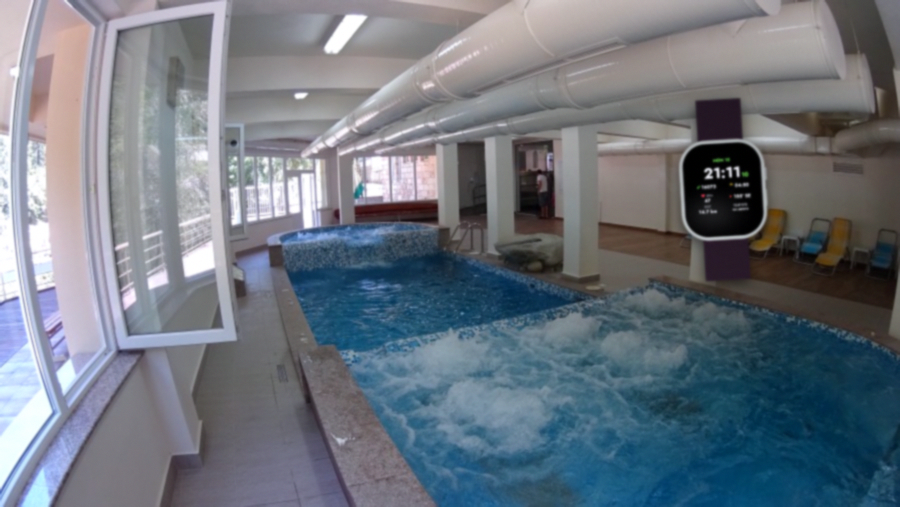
**21:11**
